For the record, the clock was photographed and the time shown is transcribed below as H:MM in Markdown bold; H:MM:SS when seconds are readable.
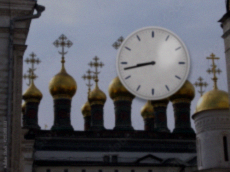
**8:43**
